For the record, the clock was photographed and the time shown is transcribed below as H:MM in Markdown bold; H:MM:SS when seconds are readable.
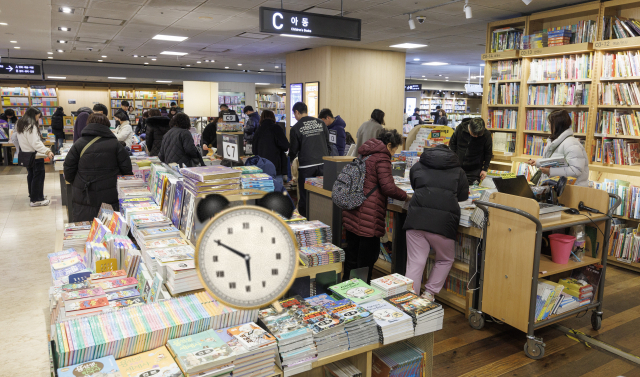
**5:50**
